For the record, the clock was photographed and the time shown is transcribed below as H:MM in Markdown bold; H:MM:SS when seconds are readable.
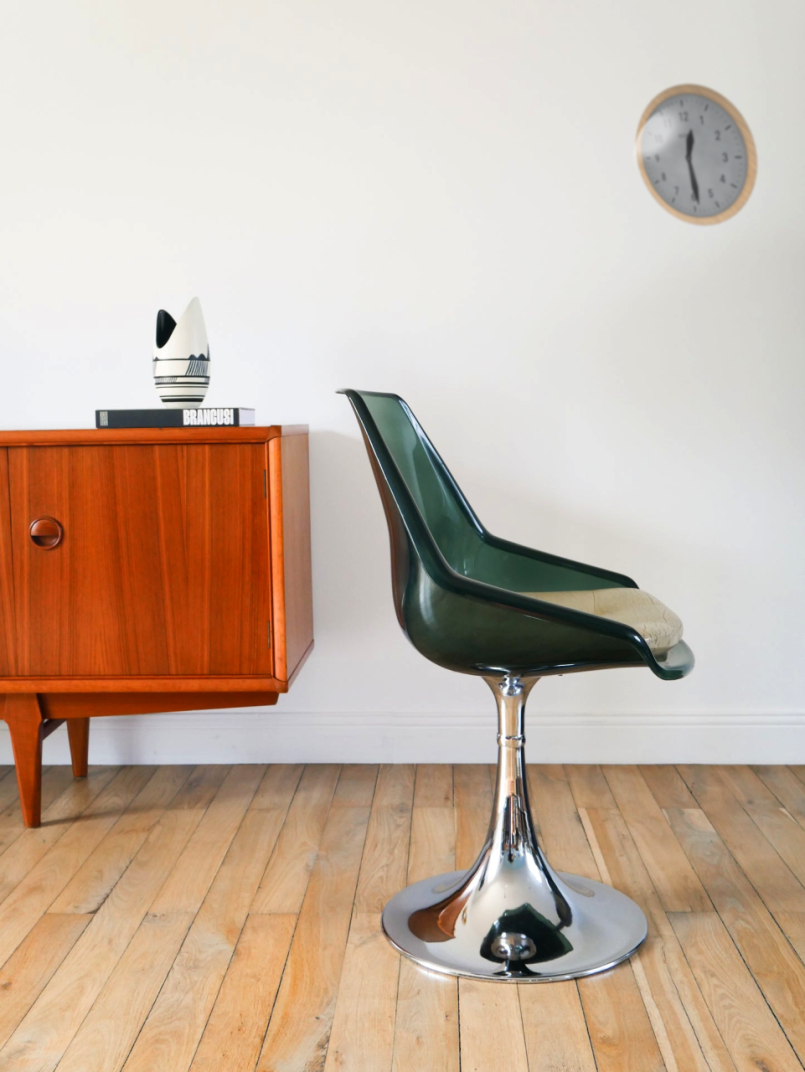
**12:29**
